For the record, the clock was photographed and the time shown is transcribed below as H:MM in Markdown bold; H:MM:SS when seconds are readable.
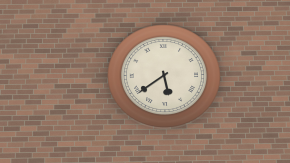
**5:39**
